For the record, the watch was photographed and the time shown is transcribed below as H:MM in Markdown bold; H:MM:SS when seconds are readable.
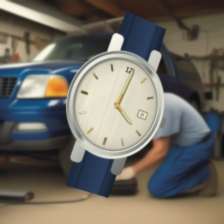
**4:01**
